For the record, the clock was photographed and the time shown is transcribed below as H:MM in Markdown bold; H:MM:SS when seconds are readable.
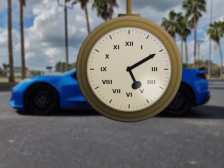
**5:10**
